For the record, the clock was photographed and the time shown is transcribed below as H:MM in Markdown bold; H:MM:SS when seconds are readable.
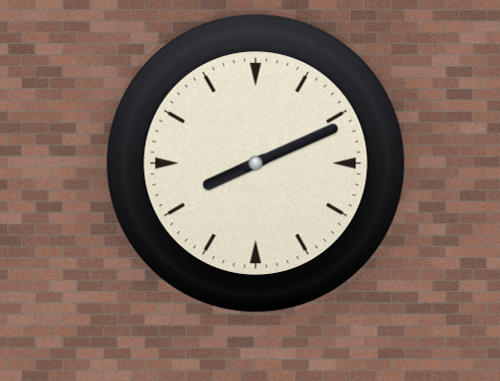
**8:11**
